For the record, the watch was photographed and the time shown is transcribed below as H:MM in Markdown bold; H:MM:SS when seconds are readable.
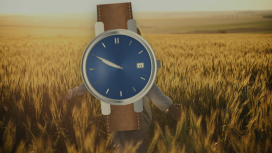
**9:50**
